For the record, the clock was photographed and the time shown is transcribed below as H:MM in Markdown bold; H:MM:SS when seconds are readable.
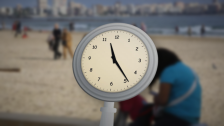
**11:24**
